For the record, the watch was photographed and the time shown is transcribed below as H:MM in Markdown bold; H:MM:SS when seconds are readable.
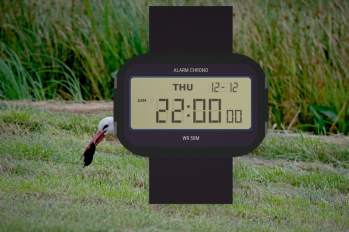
**22:00:00**
